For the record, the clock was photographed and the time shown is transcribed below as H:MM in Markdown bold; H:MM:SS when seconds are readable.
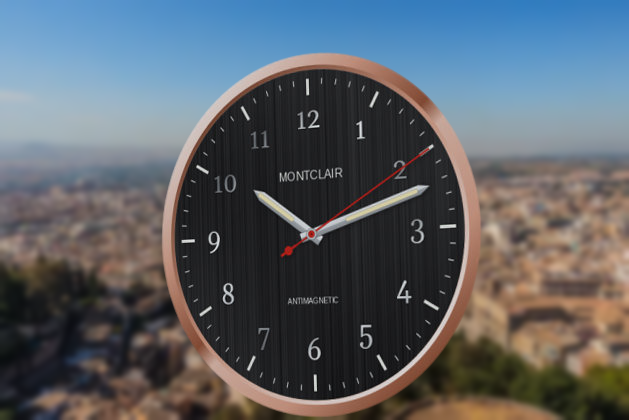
**10:12:10**
